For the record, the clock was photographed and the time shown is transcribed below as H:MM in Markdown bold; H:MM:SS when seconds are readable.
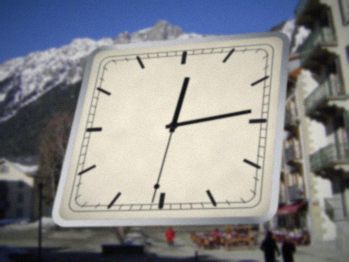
**12:13:31**
